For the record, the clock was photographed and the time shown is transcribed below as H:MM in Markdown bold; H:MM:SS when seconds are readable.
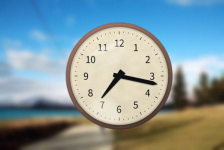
**7:17**
